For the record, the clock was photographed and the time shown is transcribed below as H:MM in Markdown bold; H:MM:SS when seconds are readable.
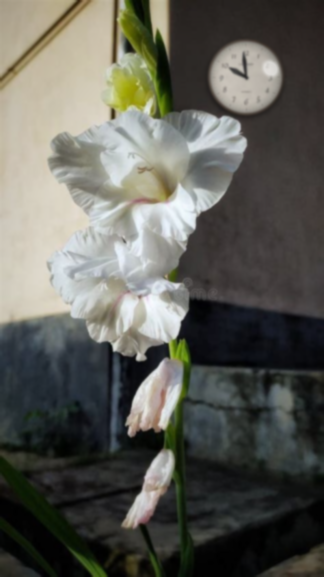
**9:59**
